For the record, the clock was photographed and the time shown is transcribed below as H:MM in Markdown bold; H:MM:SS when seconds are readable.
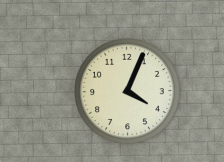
**4:04**
